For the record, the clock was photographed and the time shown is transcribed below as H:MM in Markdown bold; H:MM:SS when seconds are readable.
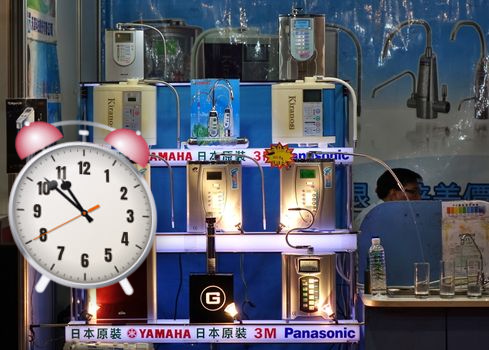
**10:51:40**
